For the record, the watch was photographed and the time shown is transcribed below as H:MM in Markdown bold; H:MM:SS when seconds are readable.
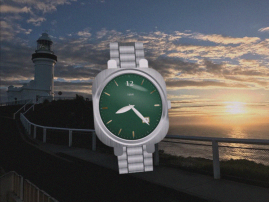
**8:23**
